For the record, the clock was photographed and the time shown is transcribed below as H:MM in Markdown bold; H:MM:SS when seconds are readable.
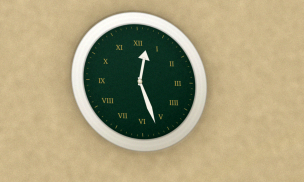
**12:27**
